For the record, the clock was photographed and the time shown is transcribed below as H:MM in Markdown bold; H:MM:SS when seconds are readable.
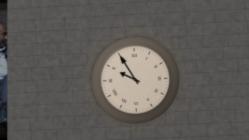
**9:55**
